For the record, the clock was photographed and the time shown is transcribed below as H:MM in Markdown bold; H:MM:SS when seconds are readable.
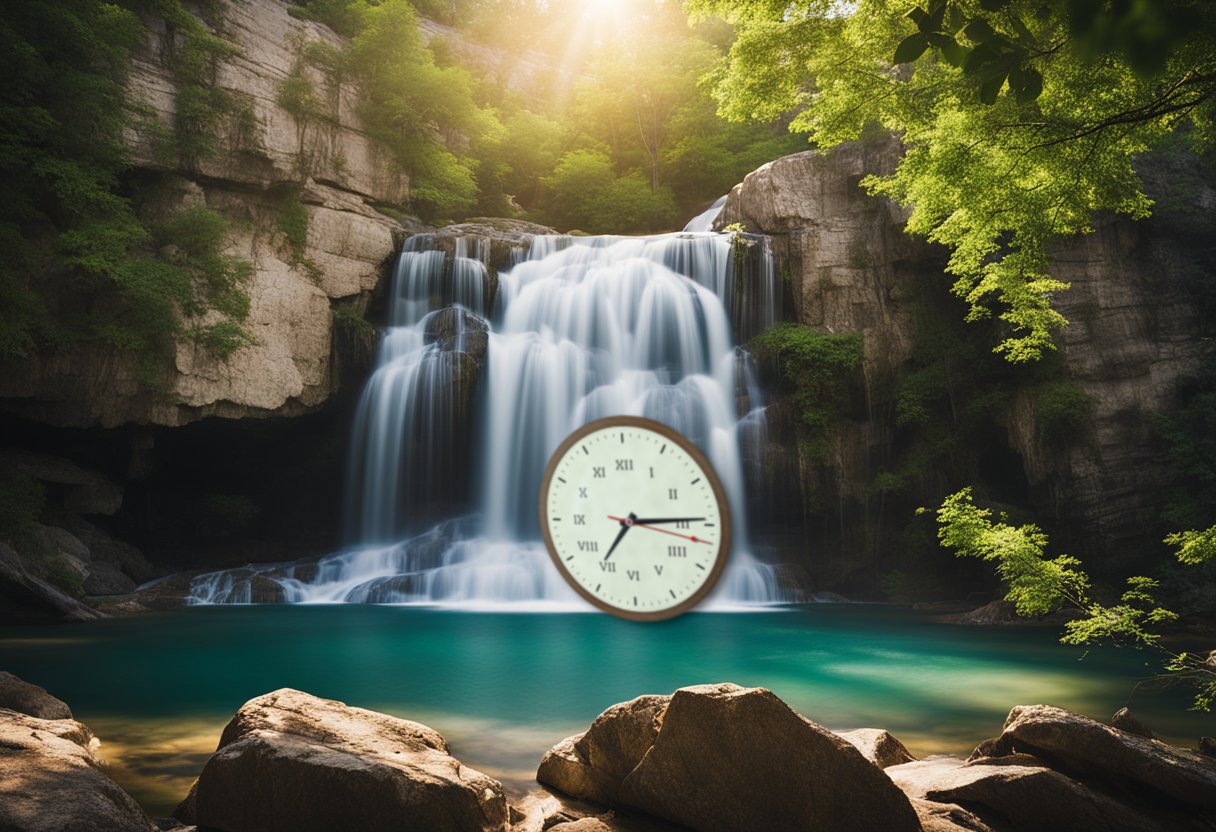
**7:14:17**
